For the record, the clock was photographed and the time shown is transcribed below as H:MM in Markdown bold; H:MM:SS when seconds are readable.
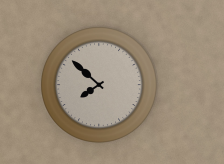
**7:52**
